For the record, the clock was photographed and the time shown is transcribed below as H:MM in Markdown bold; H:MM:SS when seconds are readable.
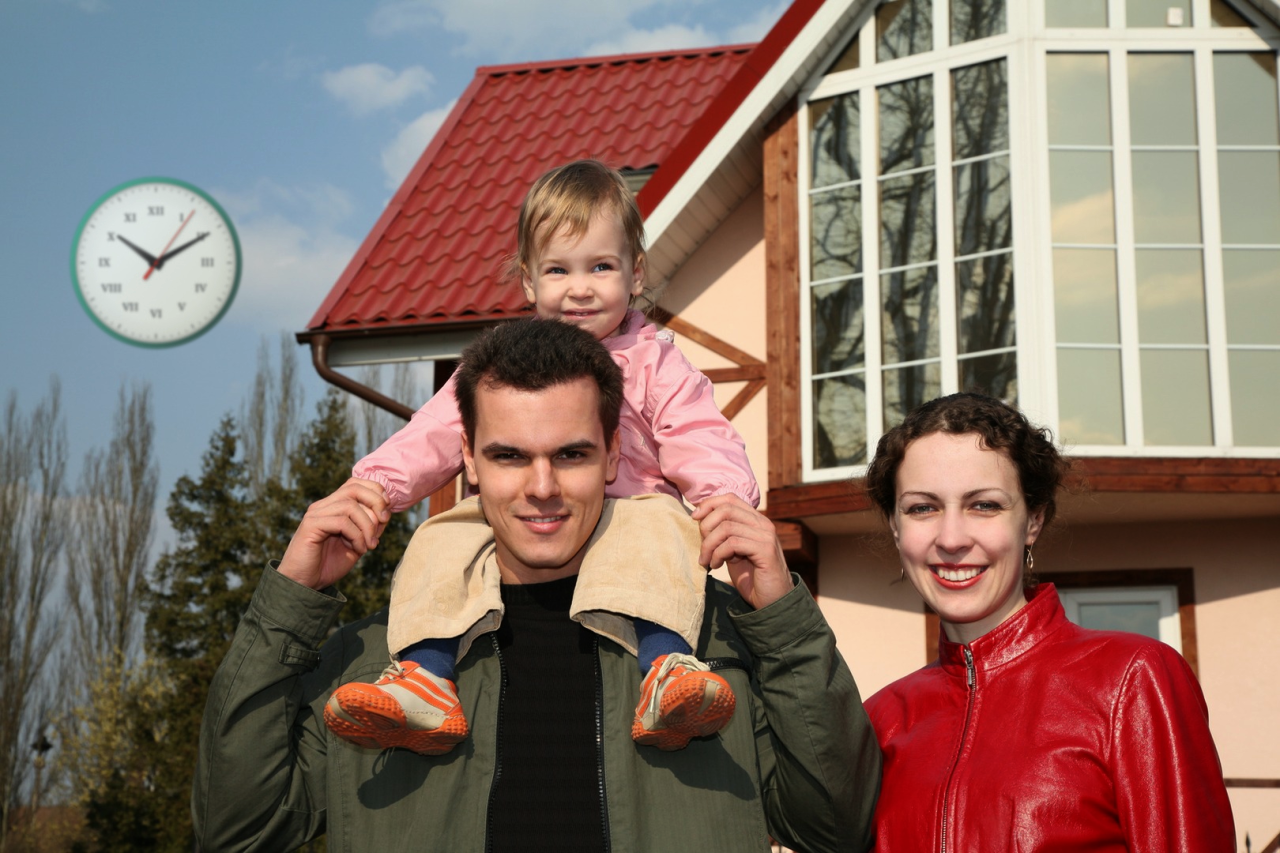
**10:10:06**
